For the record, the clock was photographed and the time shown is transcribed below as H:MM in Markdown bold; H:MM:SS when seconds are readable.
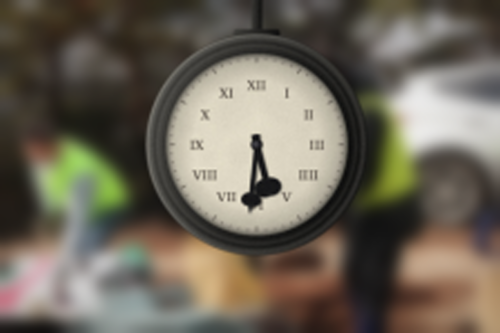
**5:31**
